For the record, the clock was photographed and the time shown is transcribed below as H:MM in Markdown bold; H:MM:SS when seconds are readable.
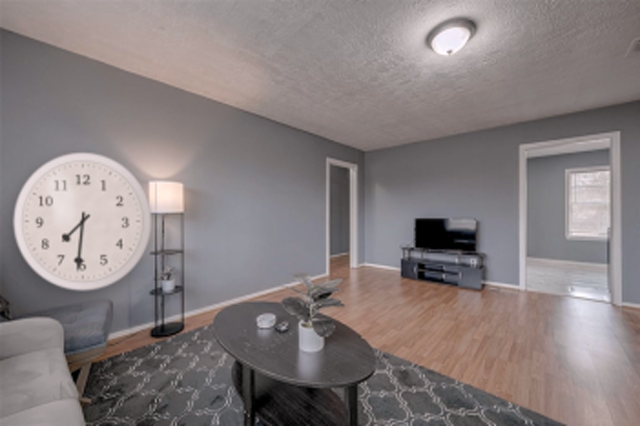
**7:31**
